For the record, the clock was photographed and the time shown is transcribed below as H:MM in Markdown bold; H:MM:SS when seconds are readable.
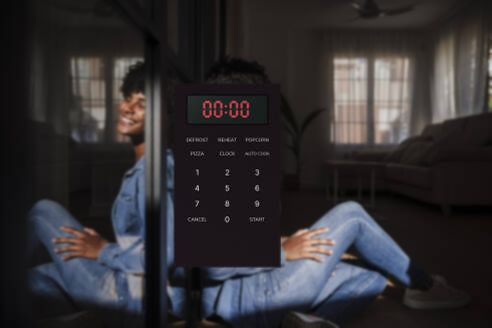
**0:00**
